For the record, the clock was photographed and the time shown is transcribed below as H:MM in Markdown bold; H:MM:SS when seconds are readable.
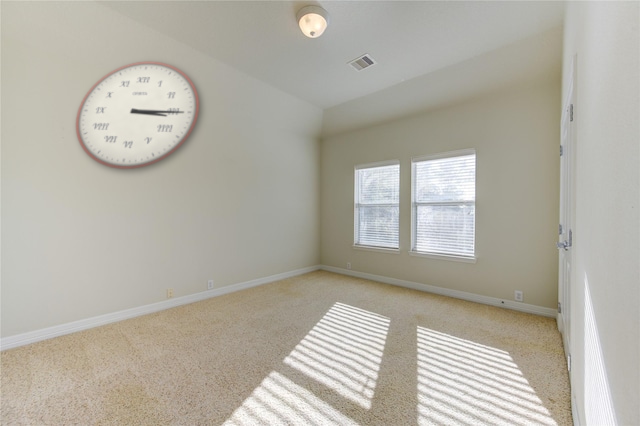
**3:15**
